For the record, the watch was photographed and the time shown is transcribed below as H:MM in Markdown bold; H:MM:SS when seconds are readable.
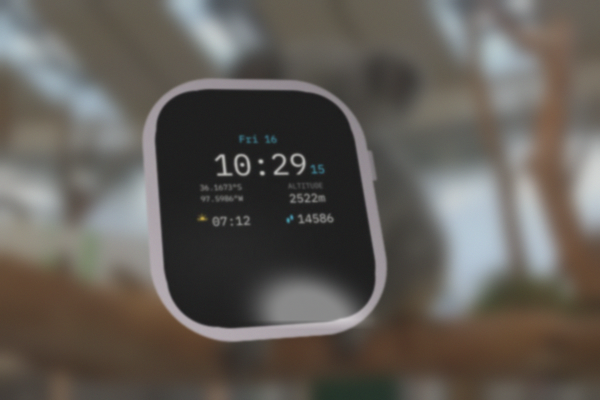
**10:29:15**
